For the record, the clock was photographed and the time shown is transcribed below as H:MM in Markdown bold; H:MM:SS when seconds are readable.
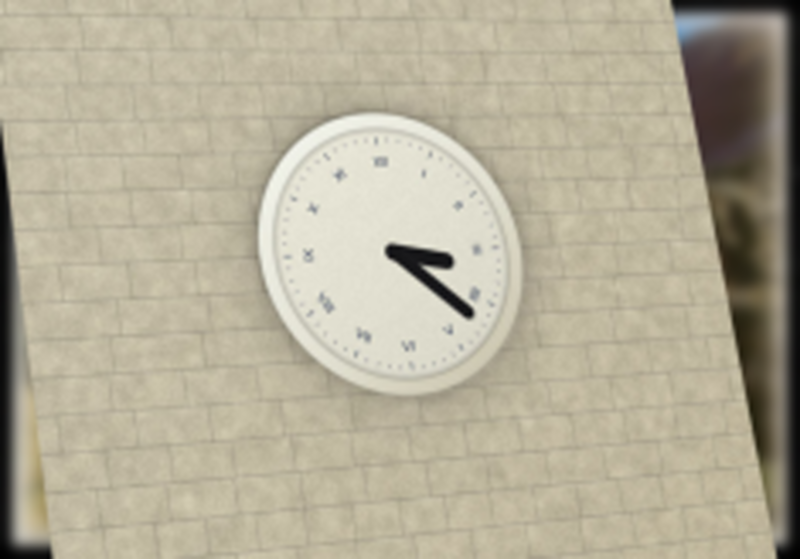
**3:22**
